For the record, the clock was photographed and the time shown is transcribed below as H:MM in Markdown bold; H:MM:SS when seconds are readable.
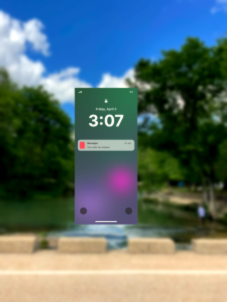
**3:07**
